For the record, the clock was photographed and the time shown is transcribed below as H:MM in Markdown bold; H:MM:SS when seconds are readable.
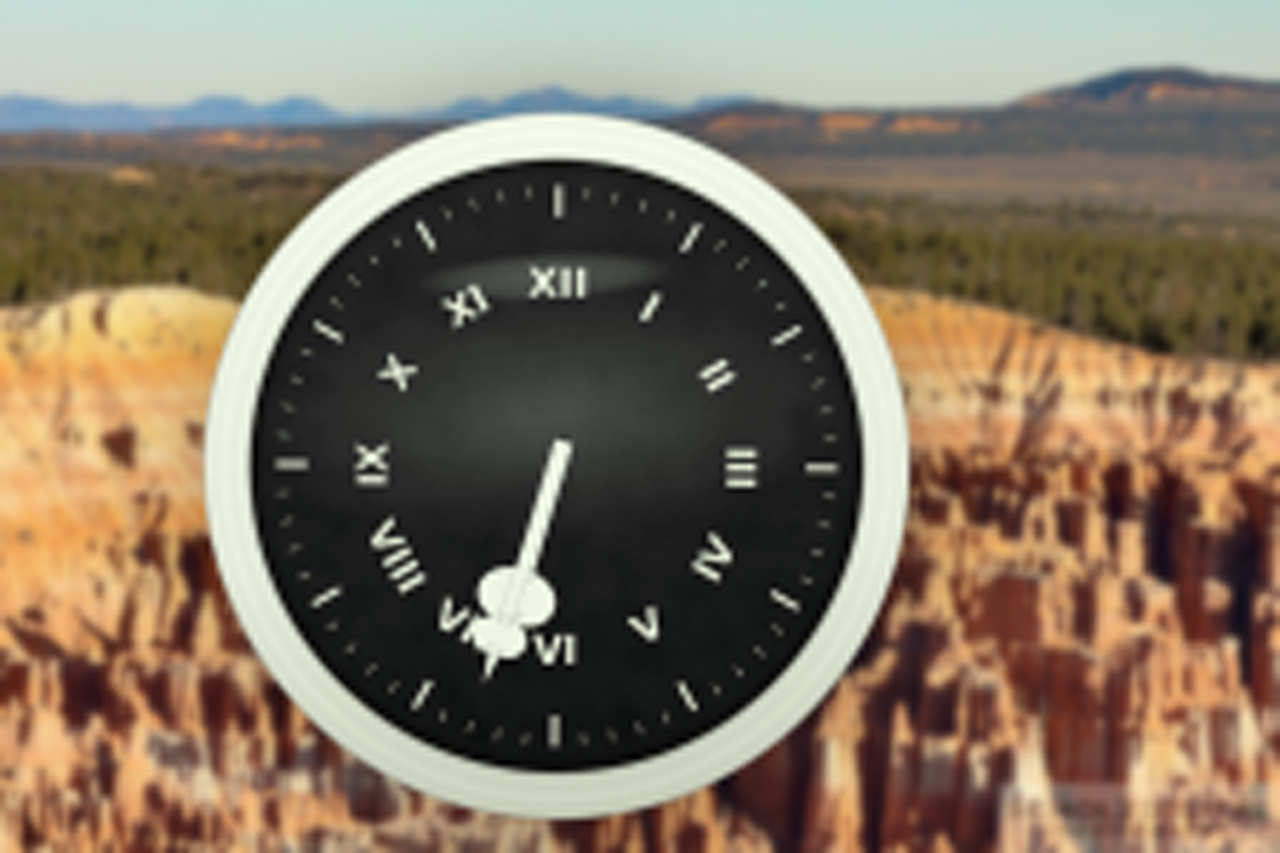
**6:33**
